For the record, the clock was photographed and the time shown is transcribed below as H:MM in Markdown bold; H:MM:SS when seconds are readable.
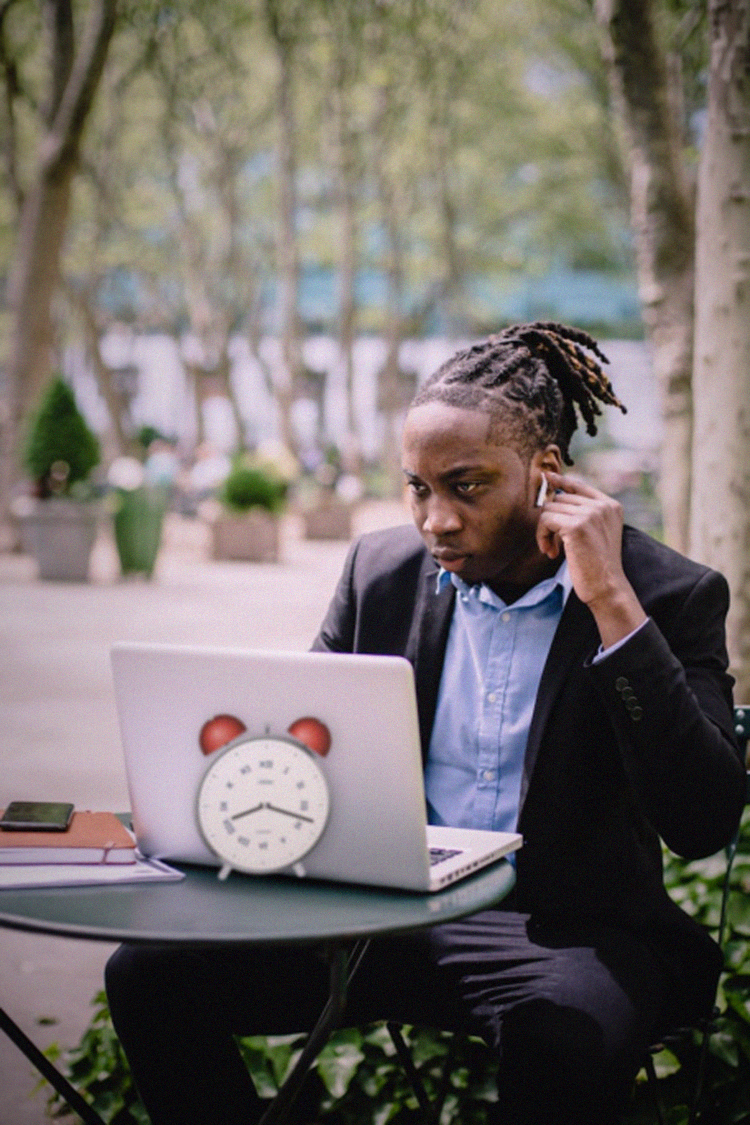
**8:18**
